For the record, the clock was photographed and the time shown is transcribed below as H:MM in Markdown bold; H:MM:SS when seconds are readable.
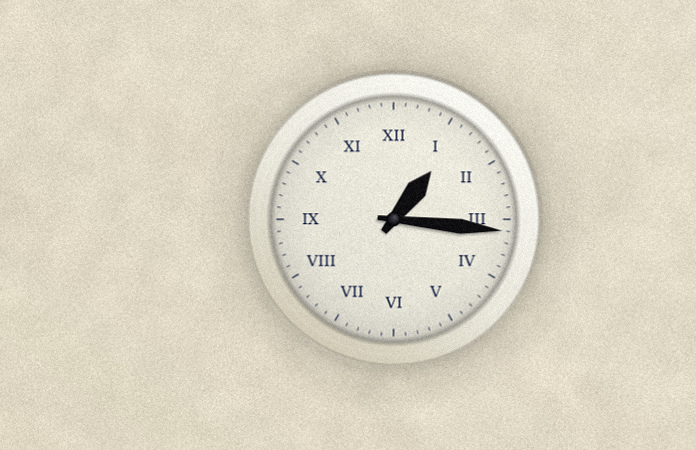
**1:16**
